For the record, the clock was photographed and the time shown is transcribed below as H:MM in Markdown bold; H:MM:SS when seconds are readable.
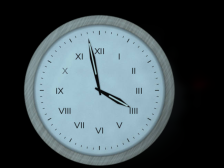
**3:58**
